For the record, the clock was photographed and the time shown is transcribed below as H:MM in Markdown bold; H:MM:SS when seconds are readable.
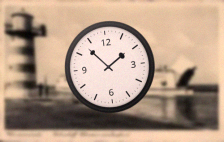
**1:53**
